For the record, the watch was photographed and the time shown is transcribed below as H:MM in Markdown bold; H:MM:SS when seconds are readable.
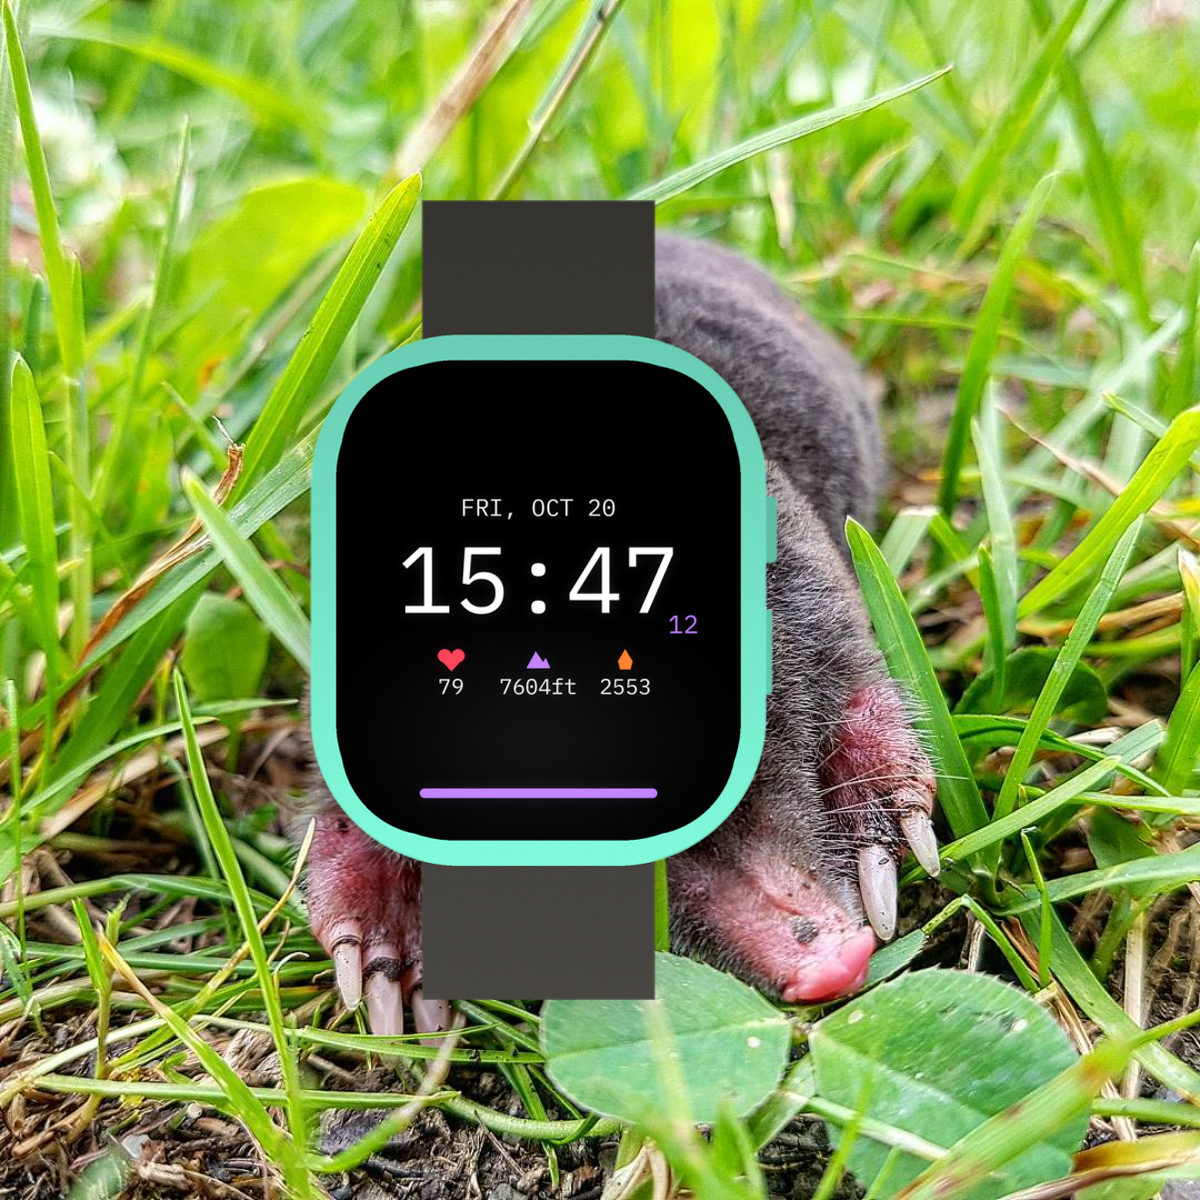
**15:47:12**
